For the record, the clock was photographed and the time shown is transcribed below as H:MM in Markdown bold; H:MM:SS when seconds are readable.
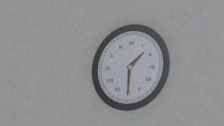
**1:30**
